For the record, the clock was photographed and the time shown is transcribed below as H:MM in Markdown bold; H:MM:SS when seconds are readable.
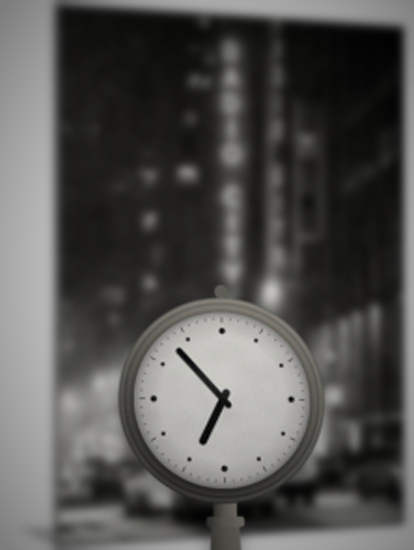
**6:53**
